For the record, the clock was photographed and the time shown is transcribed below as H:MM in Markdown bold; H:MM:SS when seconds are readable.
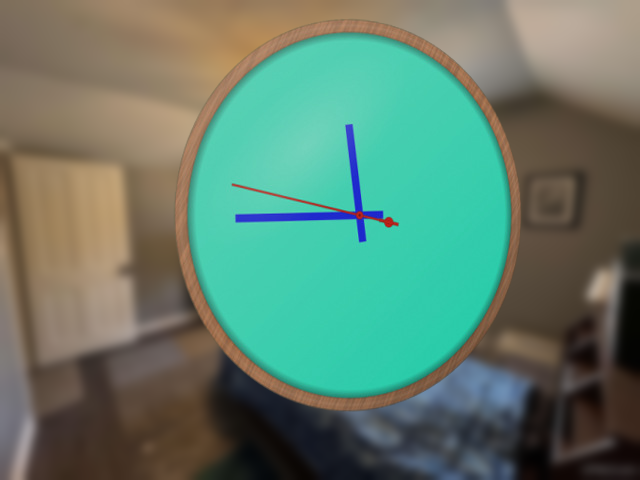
**11:44:47**
